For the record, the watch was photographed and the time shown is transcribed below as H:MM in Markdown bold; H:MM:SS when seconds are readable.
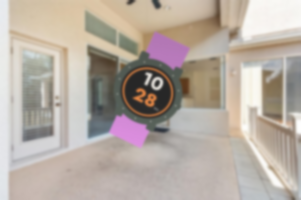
**10:28**
